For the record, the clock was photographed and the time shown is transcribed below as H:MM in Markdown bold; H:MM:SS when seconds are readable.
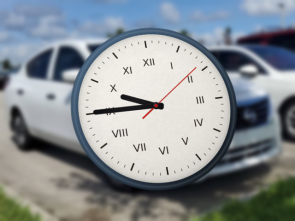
**9:45:09**
